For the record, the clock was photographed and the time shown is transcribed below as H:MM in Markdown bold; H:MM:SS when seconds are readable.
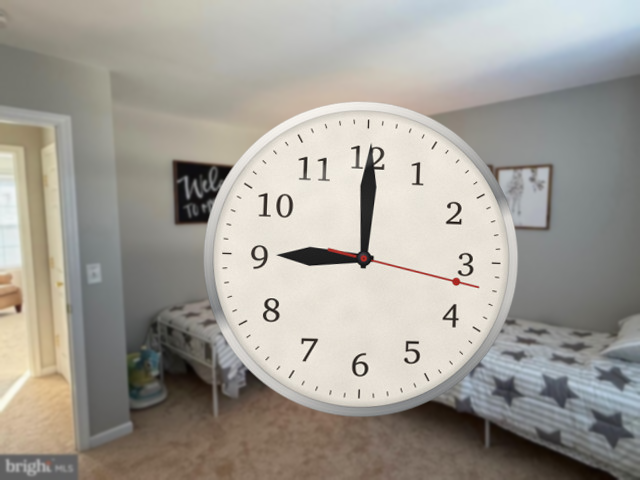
**9:00:17**
